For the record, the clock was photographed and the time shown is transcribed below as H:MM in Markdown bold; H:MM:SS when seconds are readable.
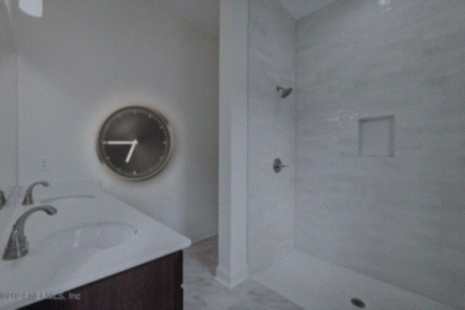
**6:45**
